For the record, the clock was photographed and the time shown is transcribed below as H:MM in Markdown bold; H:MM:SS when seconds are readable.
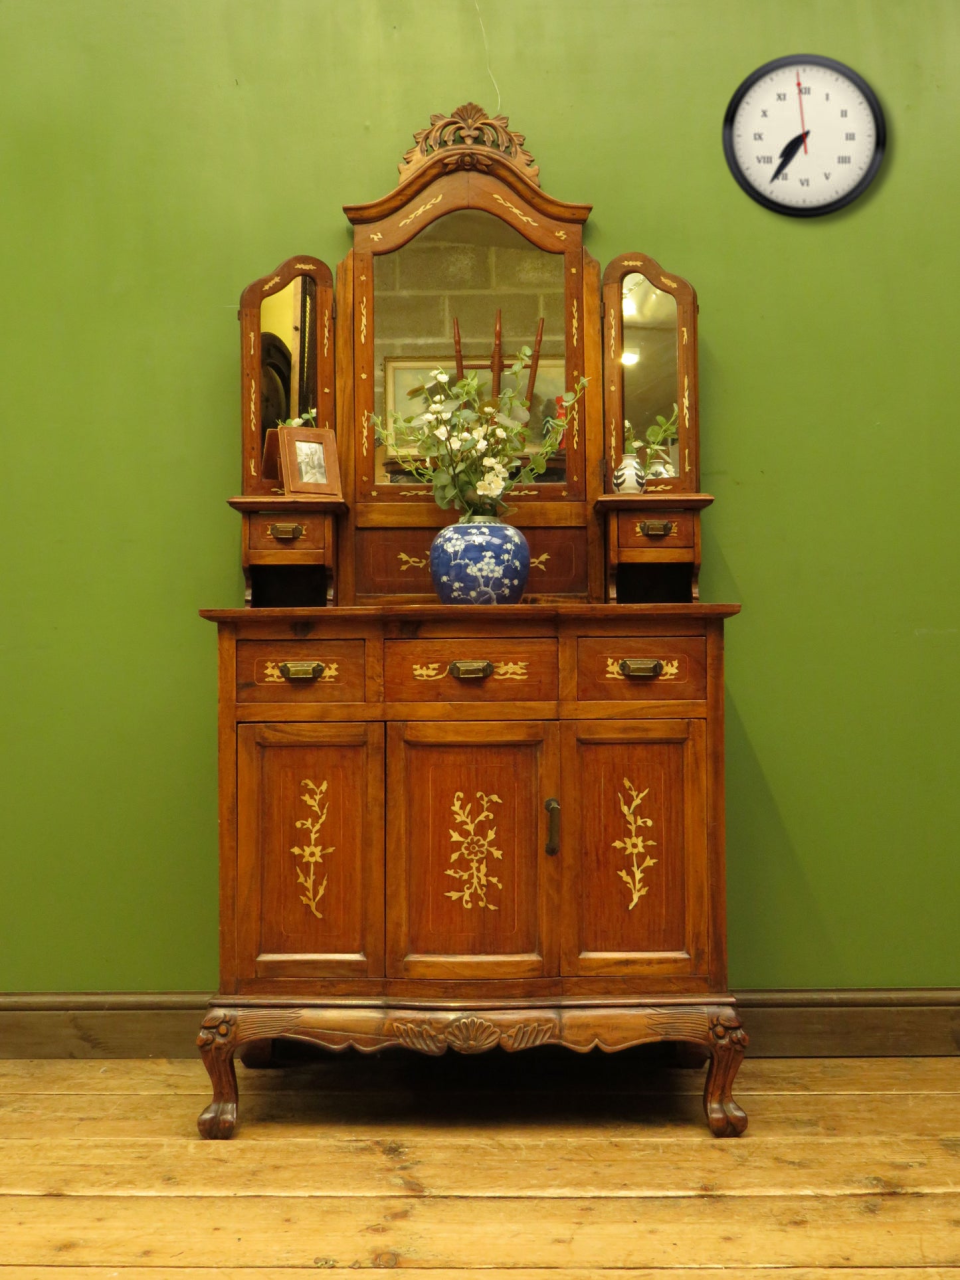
**7:35:59**
